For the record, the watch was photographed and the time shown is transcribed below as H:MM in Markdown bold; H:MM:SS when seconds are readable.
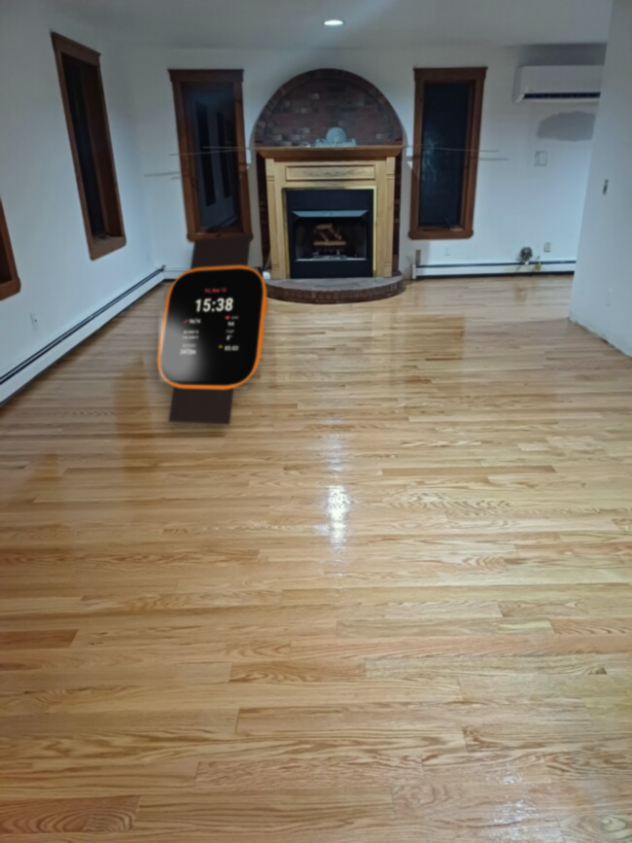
**15:38**
